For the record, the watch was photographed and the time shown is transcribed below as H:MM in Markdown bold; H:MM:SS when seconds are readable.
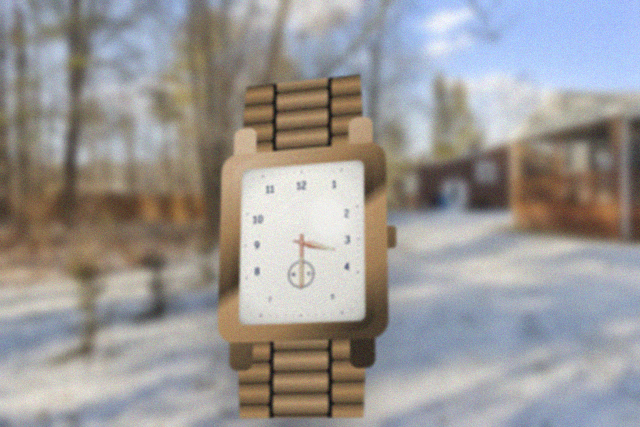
**3:30**
